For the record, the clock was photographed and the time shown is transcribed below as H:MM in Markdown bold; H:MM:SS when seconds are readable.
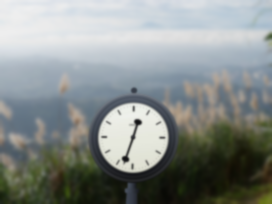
**12:33**
